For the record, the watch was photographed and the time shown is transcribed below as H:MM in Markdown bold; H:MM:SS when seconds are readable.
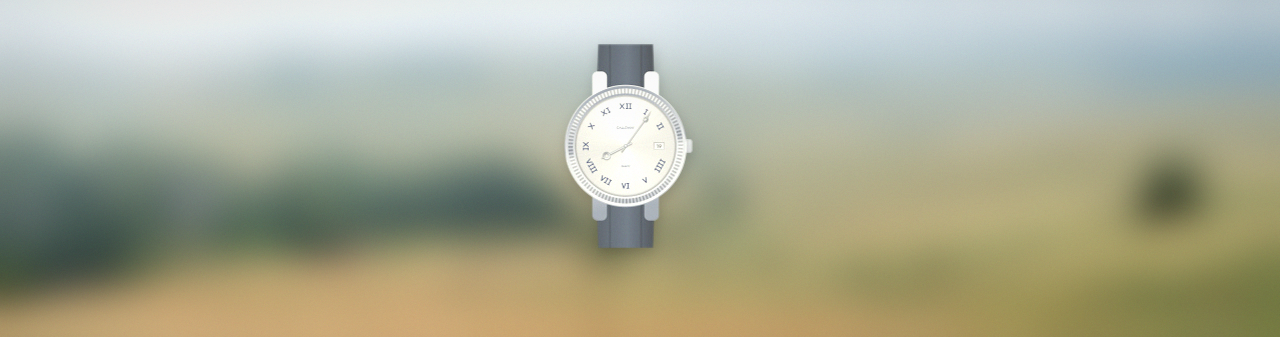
**8:06**
